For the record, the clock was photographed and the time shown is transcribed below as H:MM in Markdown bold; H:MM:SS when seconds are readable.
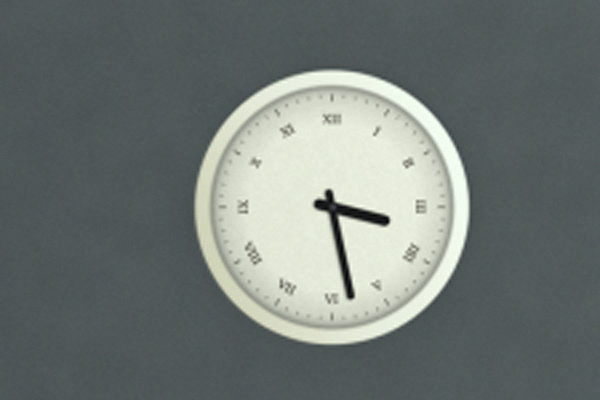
**3:28**
